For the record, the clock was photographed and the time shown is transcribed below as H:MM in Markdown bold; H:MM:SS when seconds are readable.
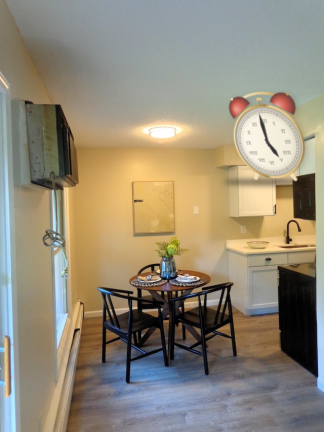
**4:59**
